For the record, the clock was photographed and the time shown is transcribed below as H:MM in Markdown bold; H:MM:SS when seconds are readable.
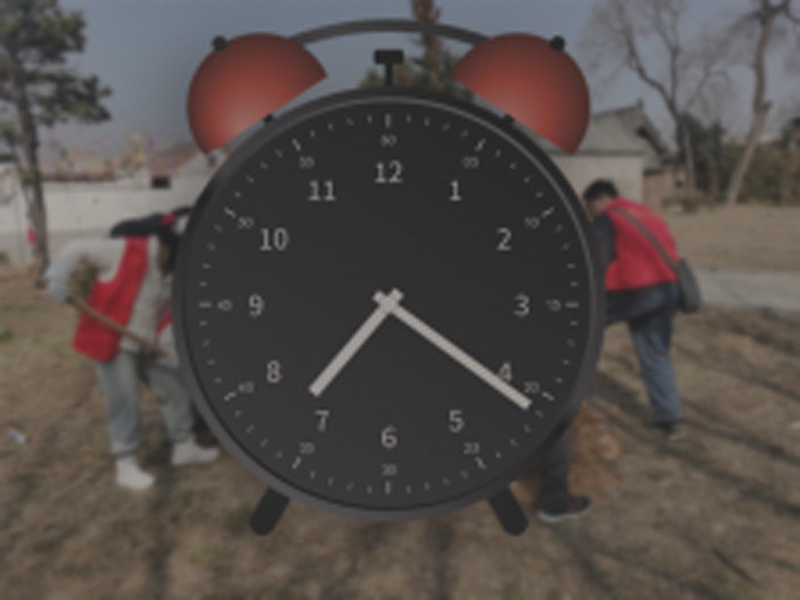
**7:21**
